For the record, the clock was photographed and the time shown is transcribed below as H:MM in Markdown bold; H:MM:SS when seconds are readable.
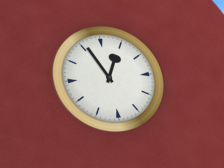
**12:56**
